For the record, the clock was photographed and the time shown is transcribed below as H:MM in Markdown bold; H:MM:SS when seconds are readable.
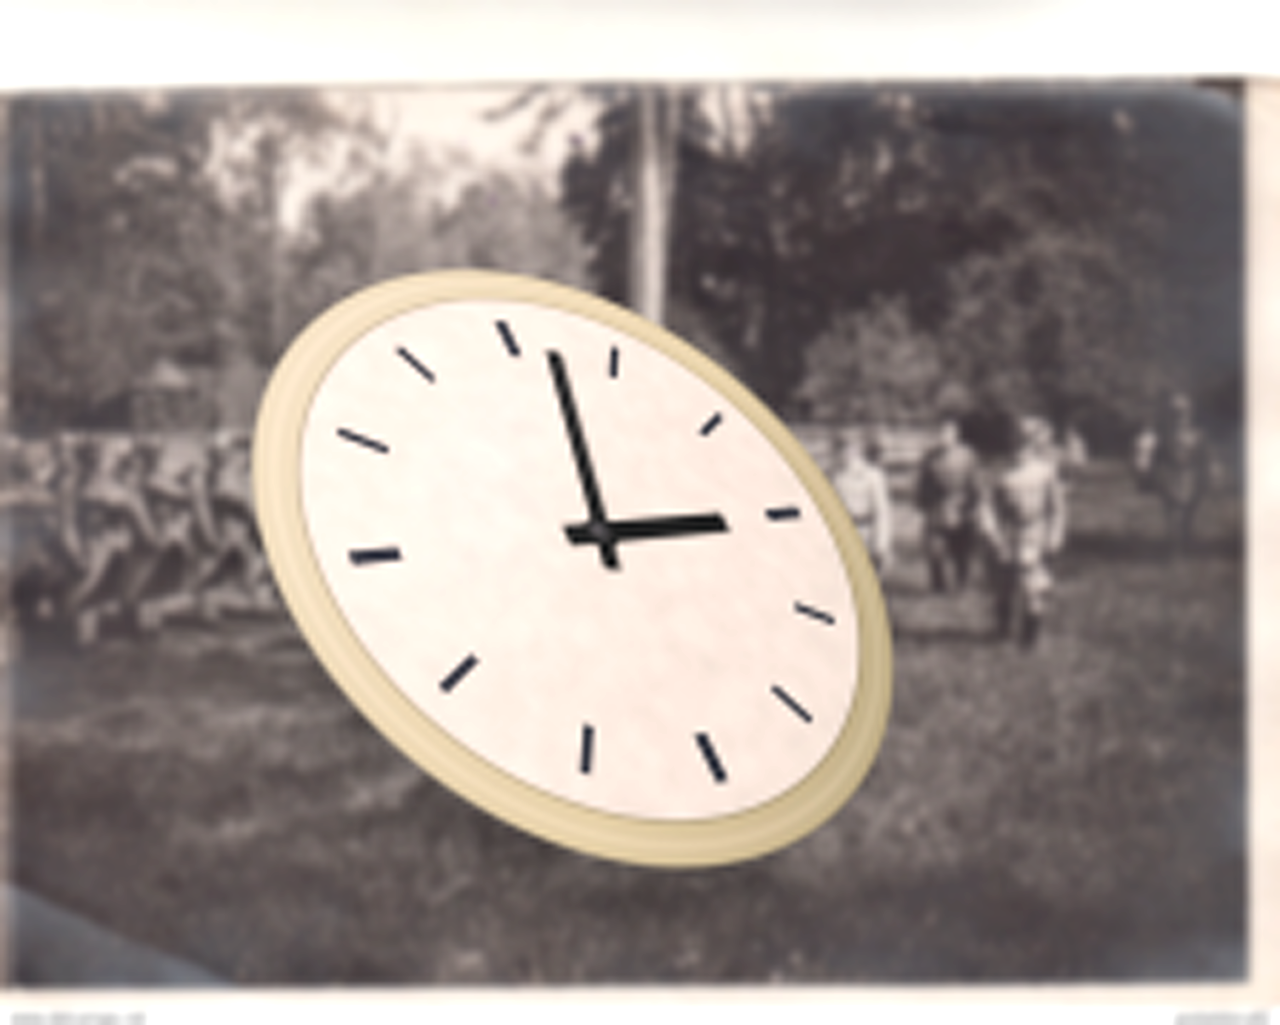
**3:02**
